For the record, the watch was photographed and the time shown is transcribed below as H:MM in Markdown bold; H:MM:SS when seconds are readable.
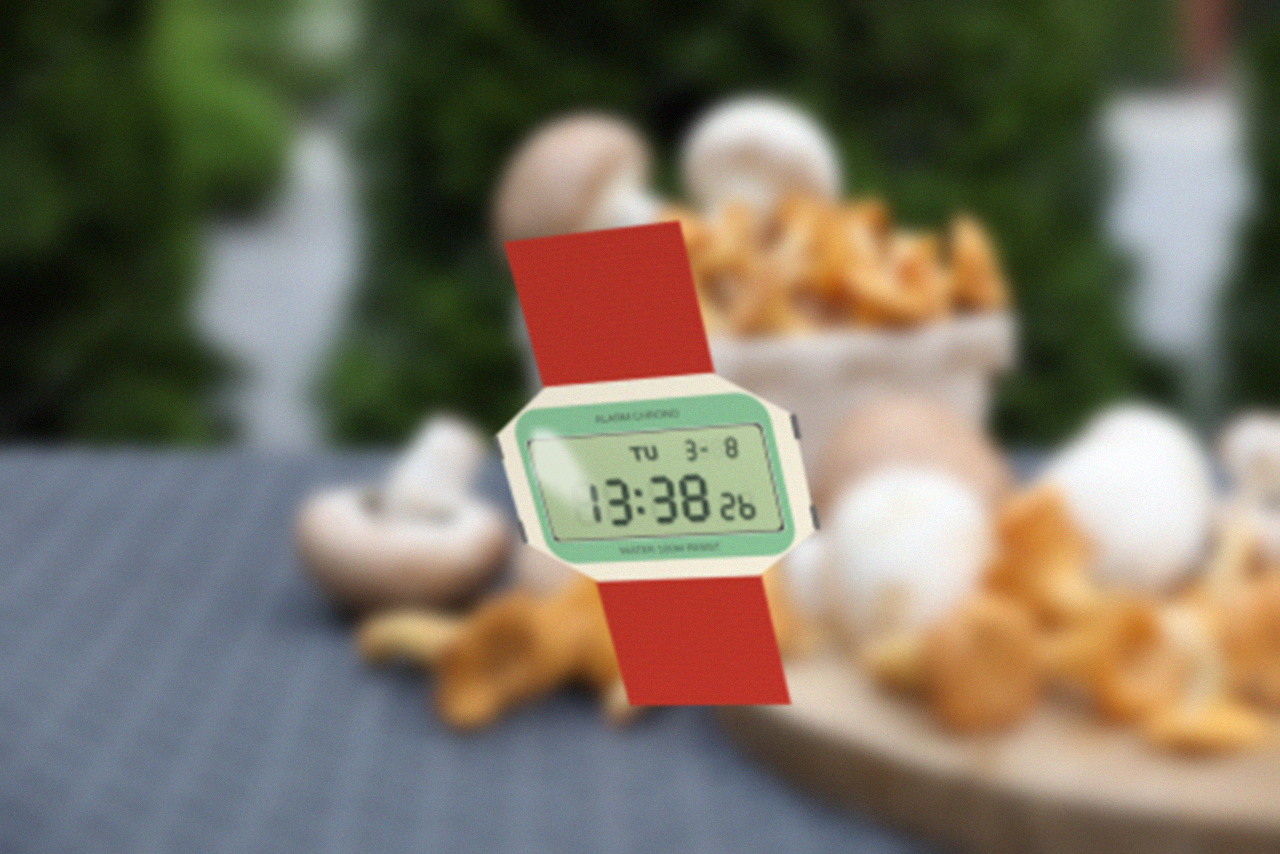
**13:38:26**
